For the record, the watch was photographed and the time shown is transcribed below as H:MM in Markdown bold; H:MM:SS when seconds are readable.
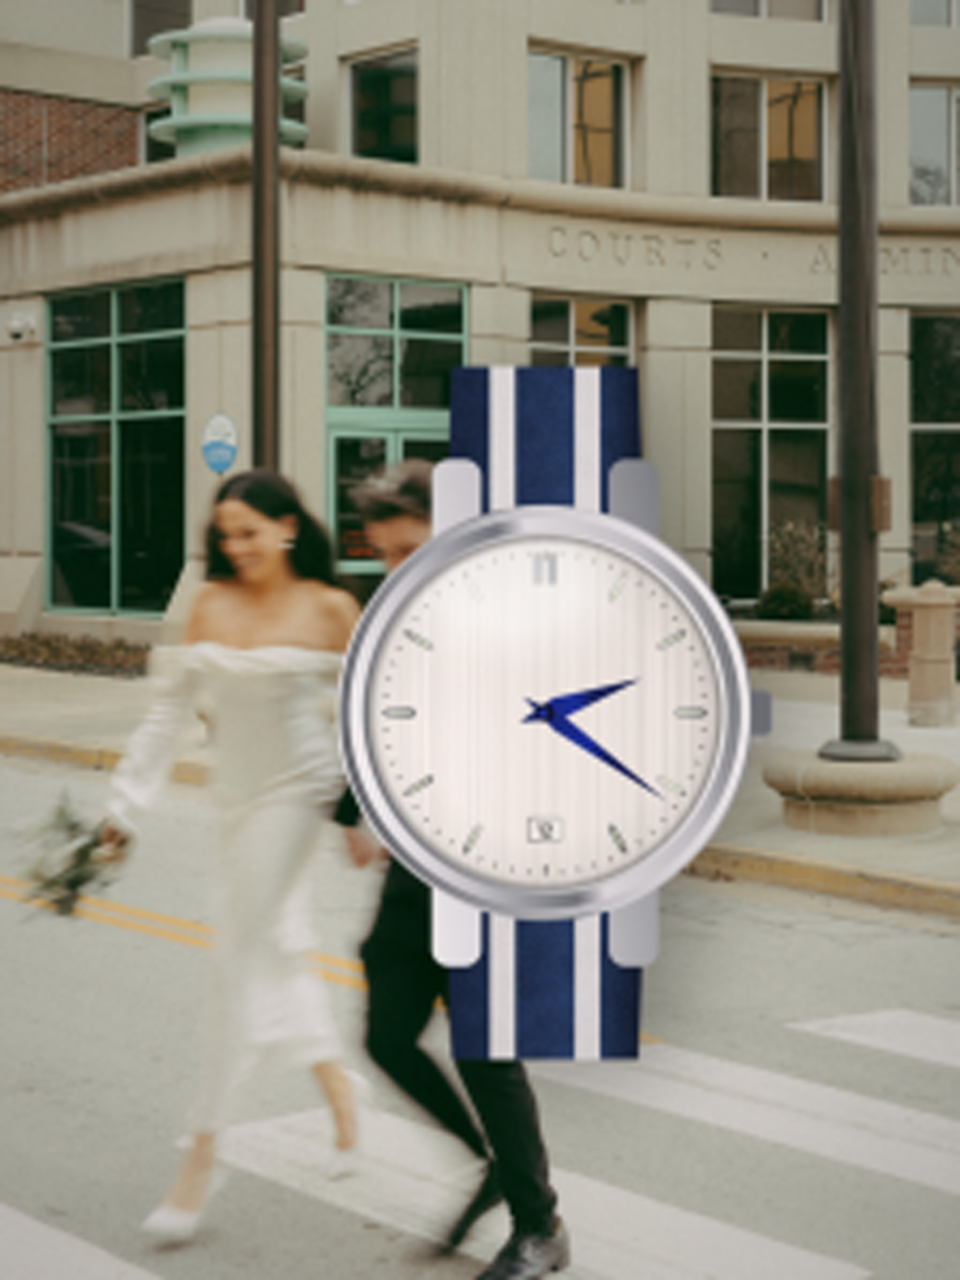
**2:21**
